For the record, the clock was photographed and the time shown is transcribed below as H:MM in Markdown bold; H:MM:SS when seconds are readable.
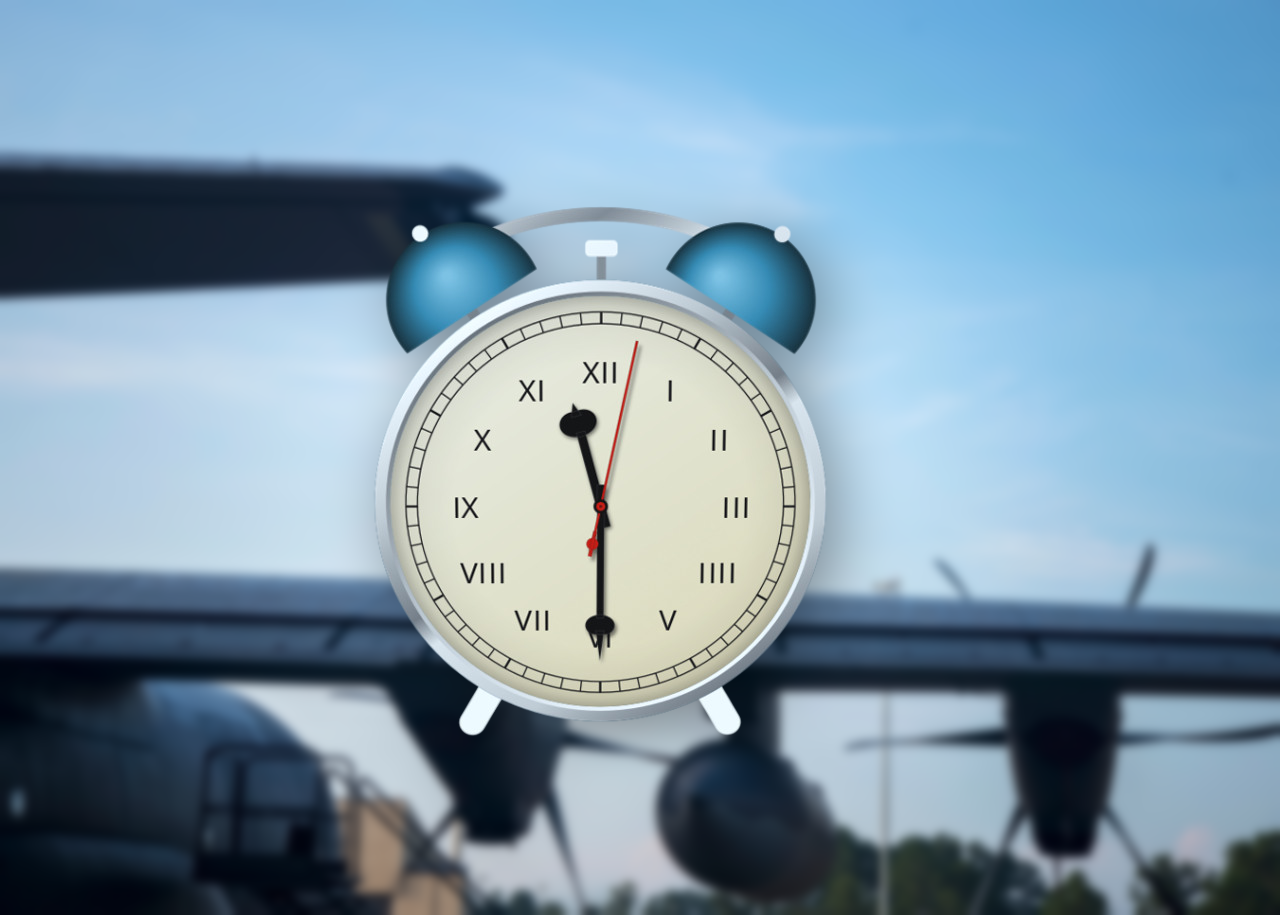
**11:30:02**
